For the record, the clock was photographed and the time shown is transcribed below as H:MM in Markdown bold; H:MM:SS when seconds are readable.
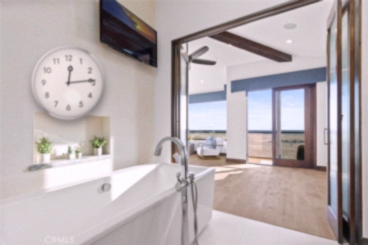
**12:14**
